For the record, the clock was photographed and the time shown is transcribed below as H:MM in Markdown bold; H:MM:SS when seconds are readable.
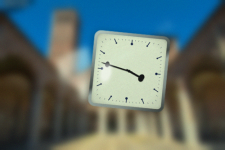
**3:47**
